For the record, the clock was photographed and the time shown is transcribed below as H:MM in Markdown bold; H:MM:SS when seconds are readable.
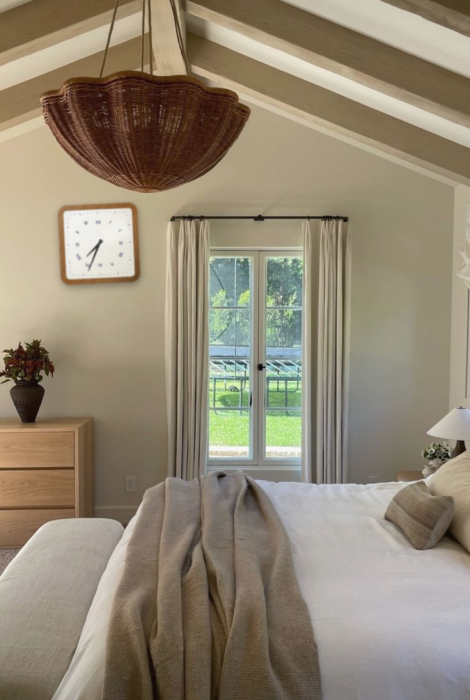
**7:34**
